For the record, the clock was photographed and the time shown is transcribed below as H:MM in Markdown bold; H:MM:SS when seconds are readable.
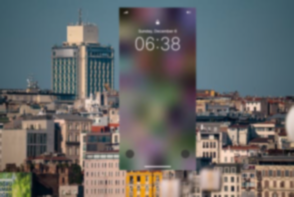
**6:38**
